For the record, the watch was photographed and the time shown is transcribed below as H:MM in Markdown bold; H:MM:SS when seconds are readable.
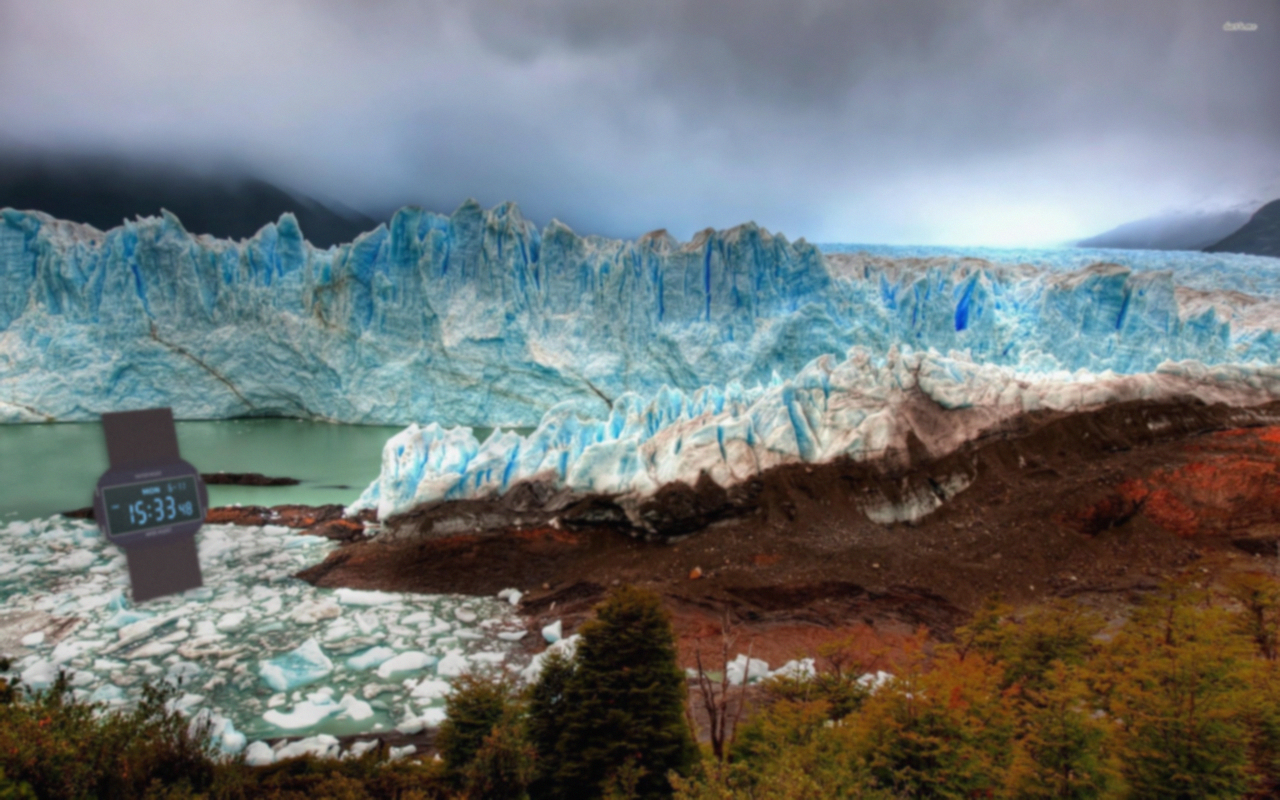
**15:33:48**
